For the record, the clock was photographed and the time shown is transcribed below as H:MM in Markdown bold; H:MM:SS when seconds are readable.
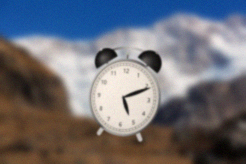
**5:11**
